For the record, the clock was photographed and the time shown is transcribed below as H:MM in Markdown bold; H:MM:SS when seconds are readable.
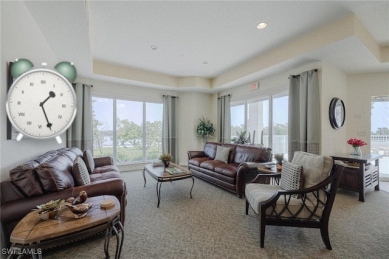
**1:26**
